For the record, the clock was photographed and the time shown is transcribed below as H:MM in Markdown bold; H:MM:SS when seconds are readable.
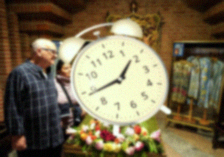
**1:44**
